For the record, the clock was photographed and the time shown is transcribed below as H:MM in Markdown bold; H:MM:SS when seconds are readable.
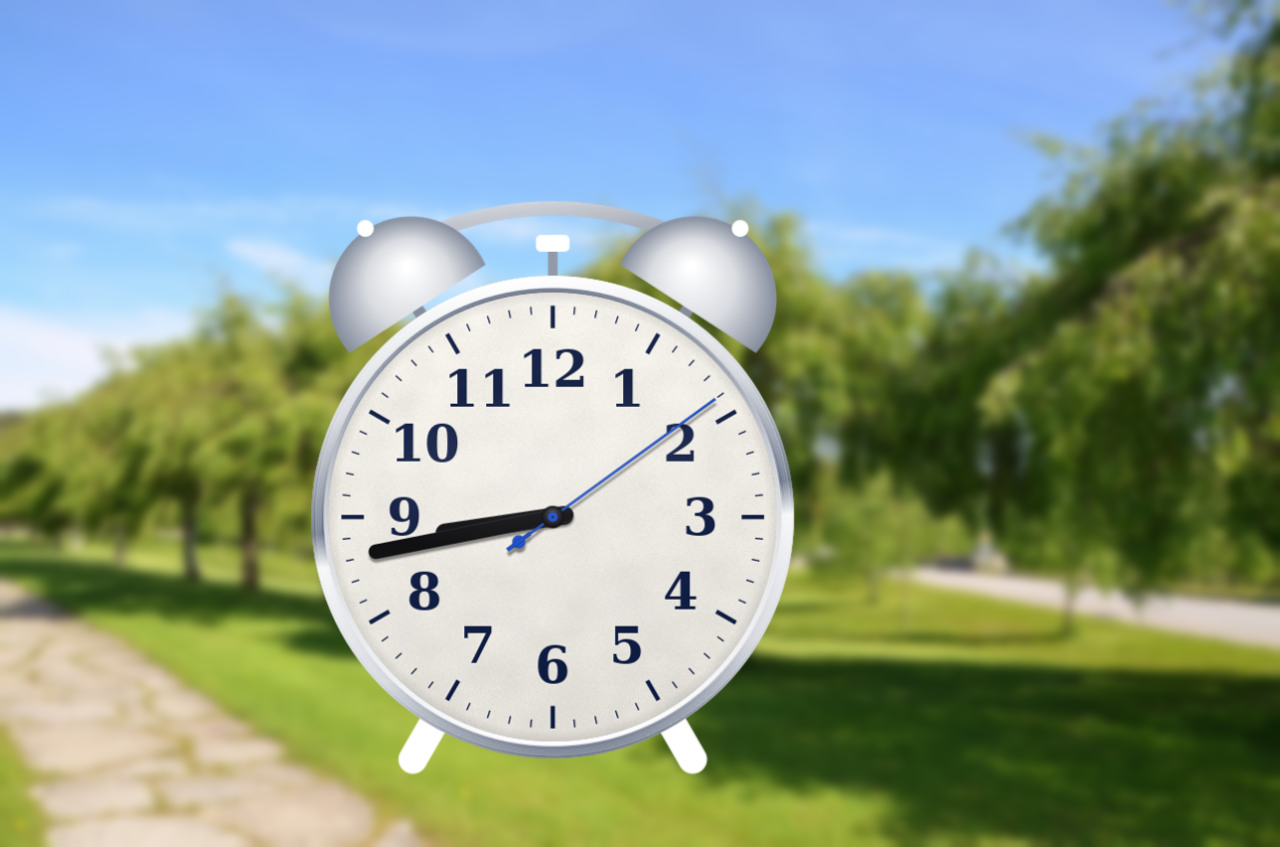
**8:43:09**
